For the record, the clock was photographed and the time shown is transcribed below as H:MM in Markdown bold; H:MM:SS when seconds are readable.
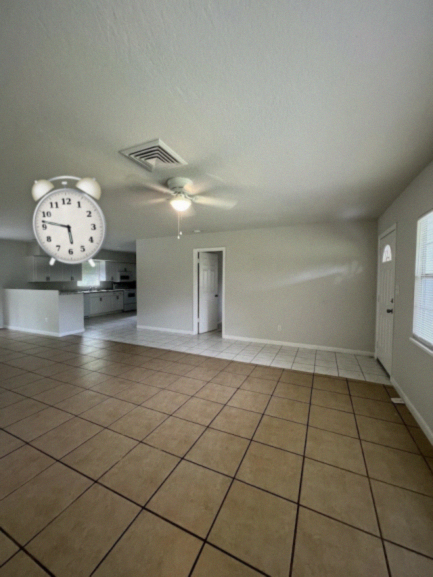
**5:47**
